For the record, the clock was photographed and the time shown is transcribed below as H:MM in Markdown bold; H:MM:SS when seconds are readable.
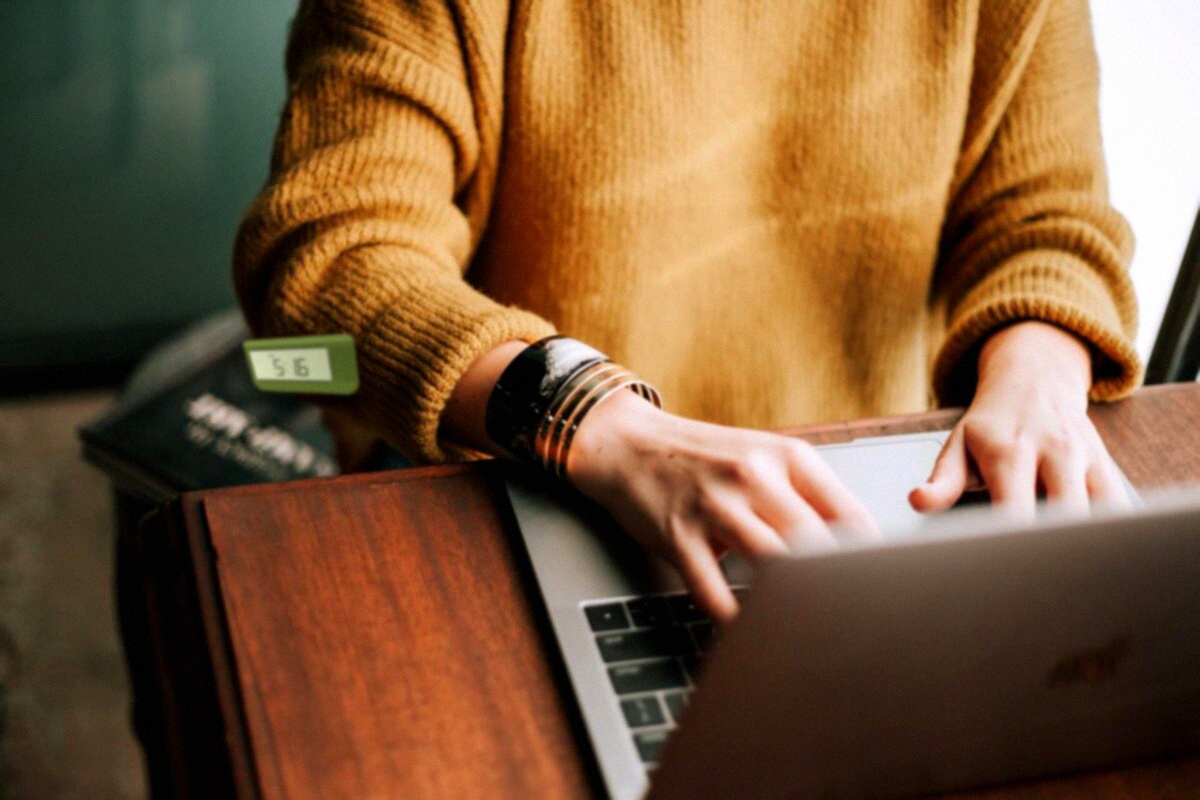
**5:16**
